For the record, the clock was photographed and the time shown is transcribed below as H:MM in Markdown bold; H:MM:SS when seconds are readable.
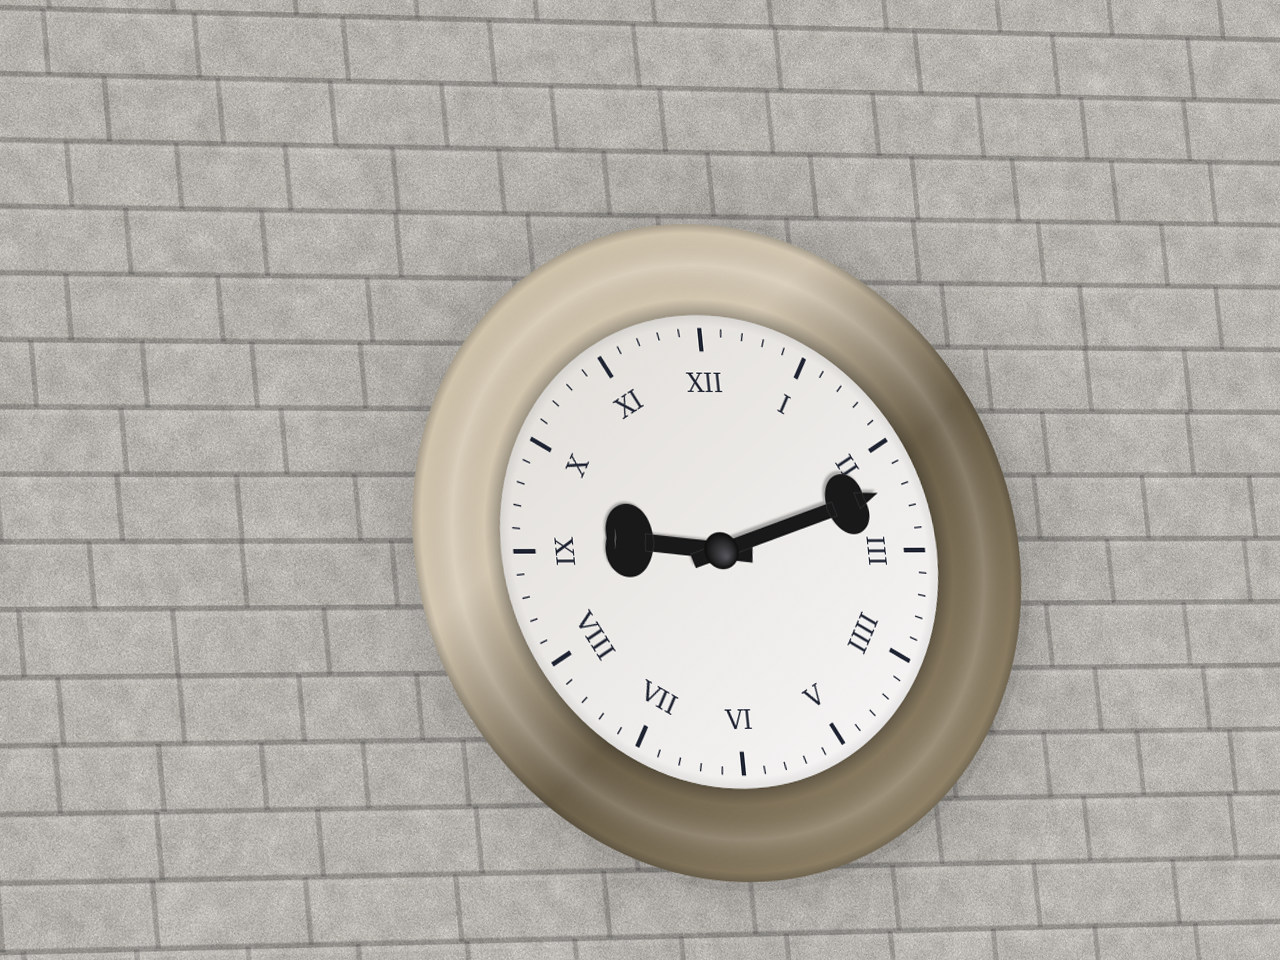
**9:12**
